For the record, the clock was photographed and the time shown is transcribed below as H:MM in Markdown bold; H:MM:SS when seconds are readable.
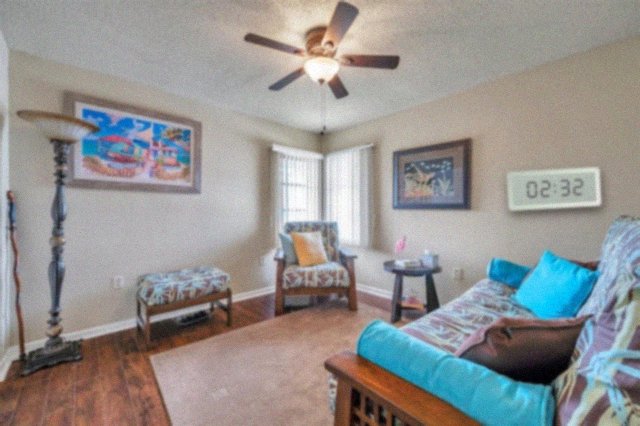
**2:32**
